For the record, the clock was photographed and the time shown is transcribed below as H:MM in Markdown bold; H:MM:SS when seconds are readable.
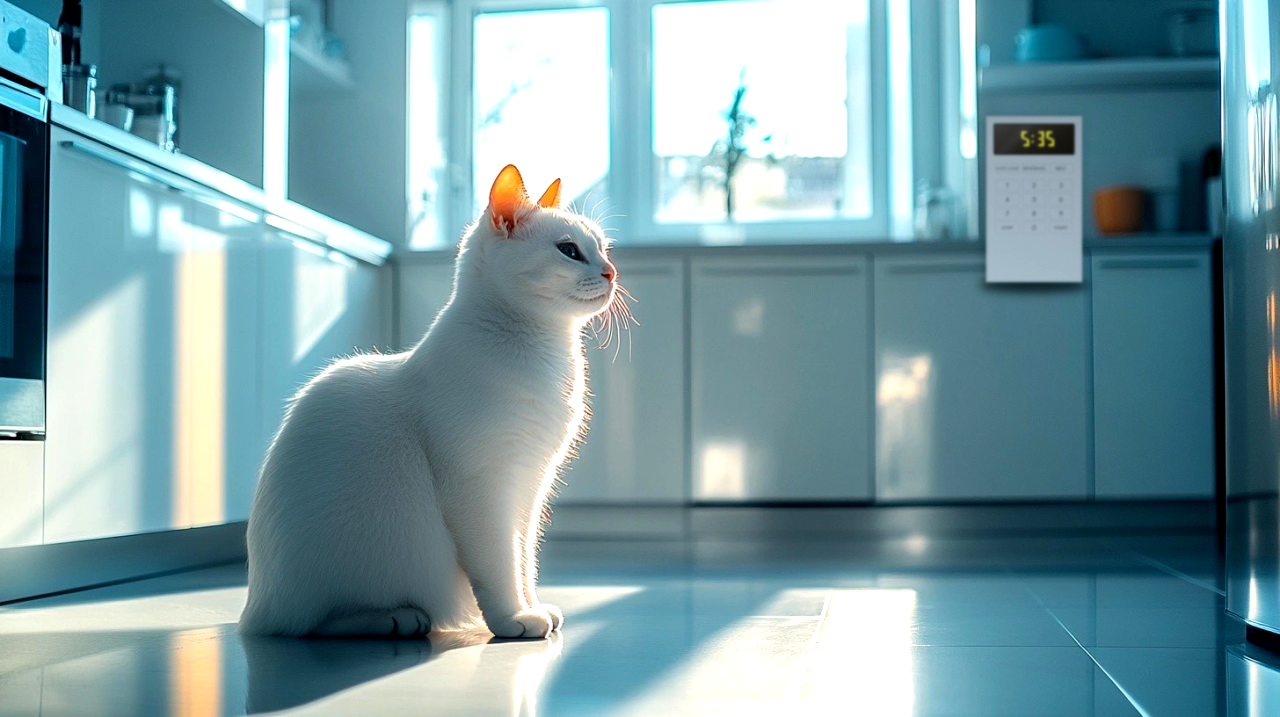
**5:35**
